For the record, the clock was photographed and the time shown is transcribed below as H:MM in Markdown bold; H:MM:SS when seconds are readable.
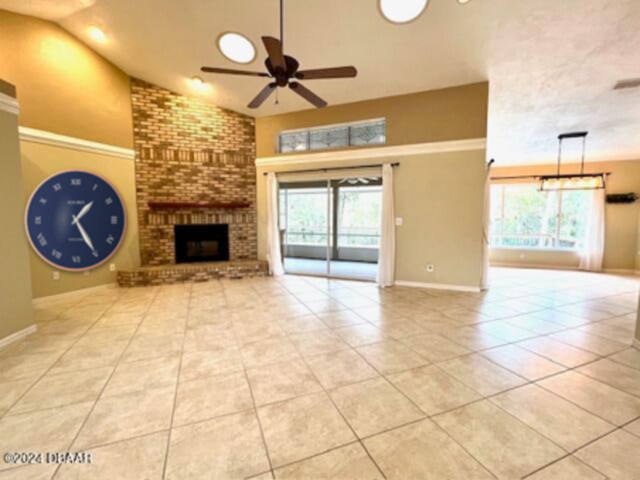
**1:25**
